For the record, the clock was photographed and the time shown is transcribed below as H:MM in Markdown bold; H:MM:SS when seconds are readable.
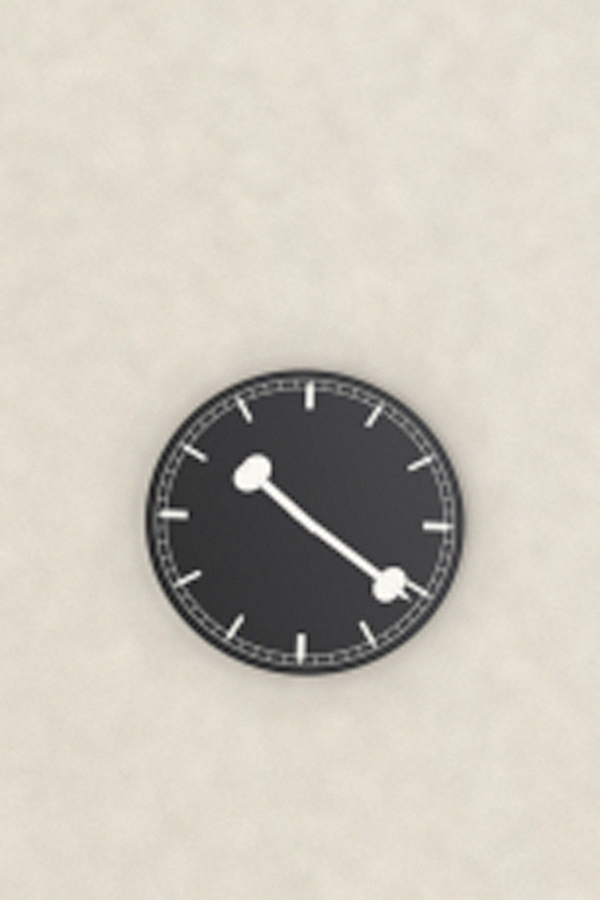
**10:21**
